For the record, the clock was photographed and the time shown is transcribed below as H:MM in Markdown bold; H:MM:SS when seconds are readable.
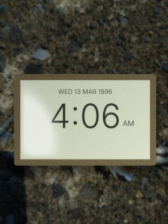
**4:06**
